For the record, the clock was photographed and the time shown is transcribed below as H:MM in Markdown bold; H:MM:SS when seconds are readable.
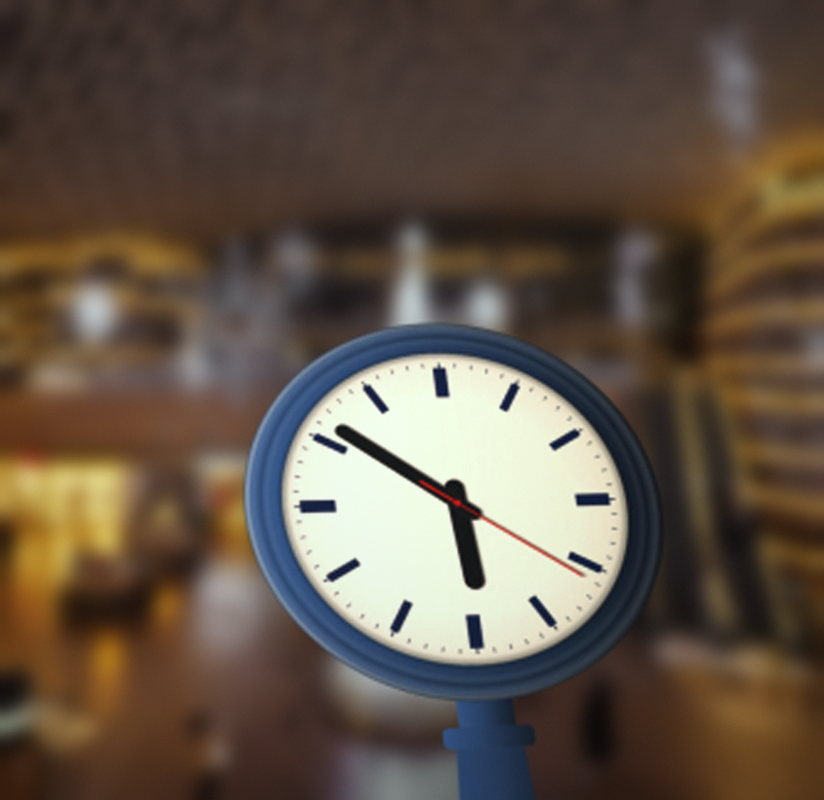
**5:51:21**
